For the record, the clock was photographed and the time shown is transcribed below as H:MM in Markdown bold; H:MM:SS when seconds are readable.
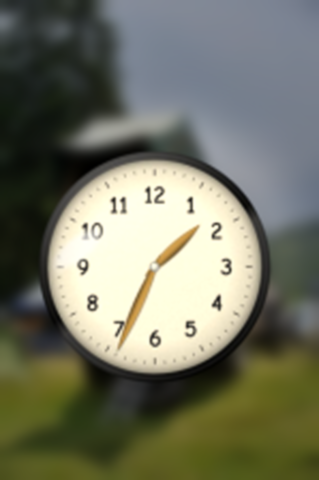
**1:34**
